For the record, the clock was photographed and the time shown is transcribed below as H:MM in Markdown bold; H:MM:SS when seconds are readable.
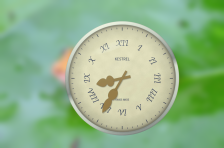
**8:35**
